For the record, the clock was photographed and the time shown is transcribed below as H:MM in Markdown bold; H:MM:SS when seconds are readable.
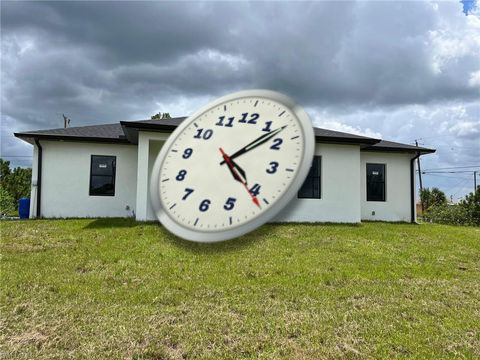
**4:07:21**
